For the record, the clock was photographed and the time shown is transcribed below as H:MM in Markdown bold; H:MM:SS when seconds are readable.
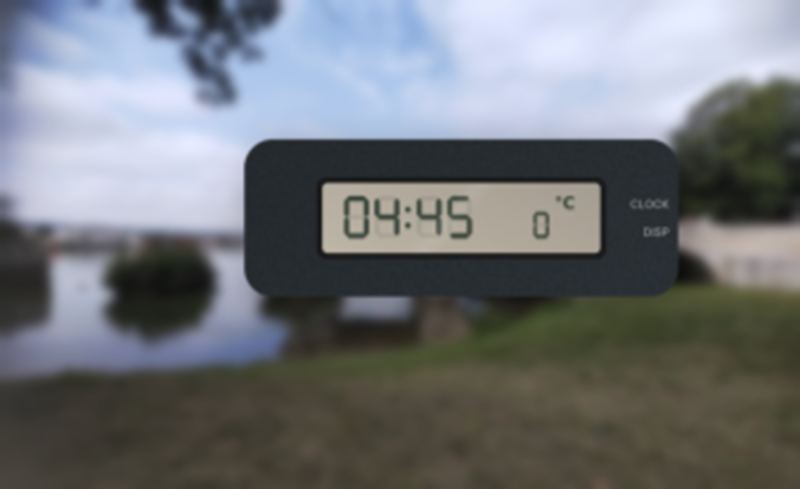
**4:45**
